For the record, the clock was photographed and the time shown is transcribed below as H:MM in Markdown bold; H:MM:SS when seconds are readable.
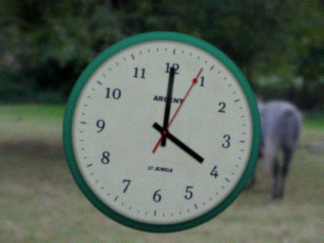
**4:00:04**
